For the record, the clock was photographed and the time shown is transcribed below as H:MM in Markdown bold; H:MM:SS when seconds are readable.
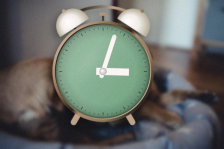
**3:03**
